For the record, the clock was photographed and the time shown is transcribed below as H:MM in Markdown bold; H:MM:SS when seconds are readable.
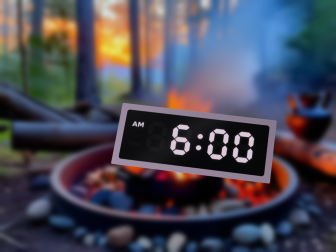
**6:00**
